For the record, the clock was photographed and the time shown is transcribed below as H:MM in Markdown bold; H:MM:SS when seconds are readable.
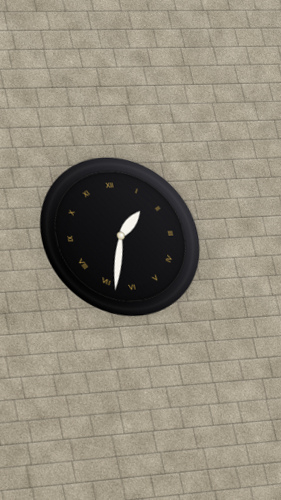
**1:33**
